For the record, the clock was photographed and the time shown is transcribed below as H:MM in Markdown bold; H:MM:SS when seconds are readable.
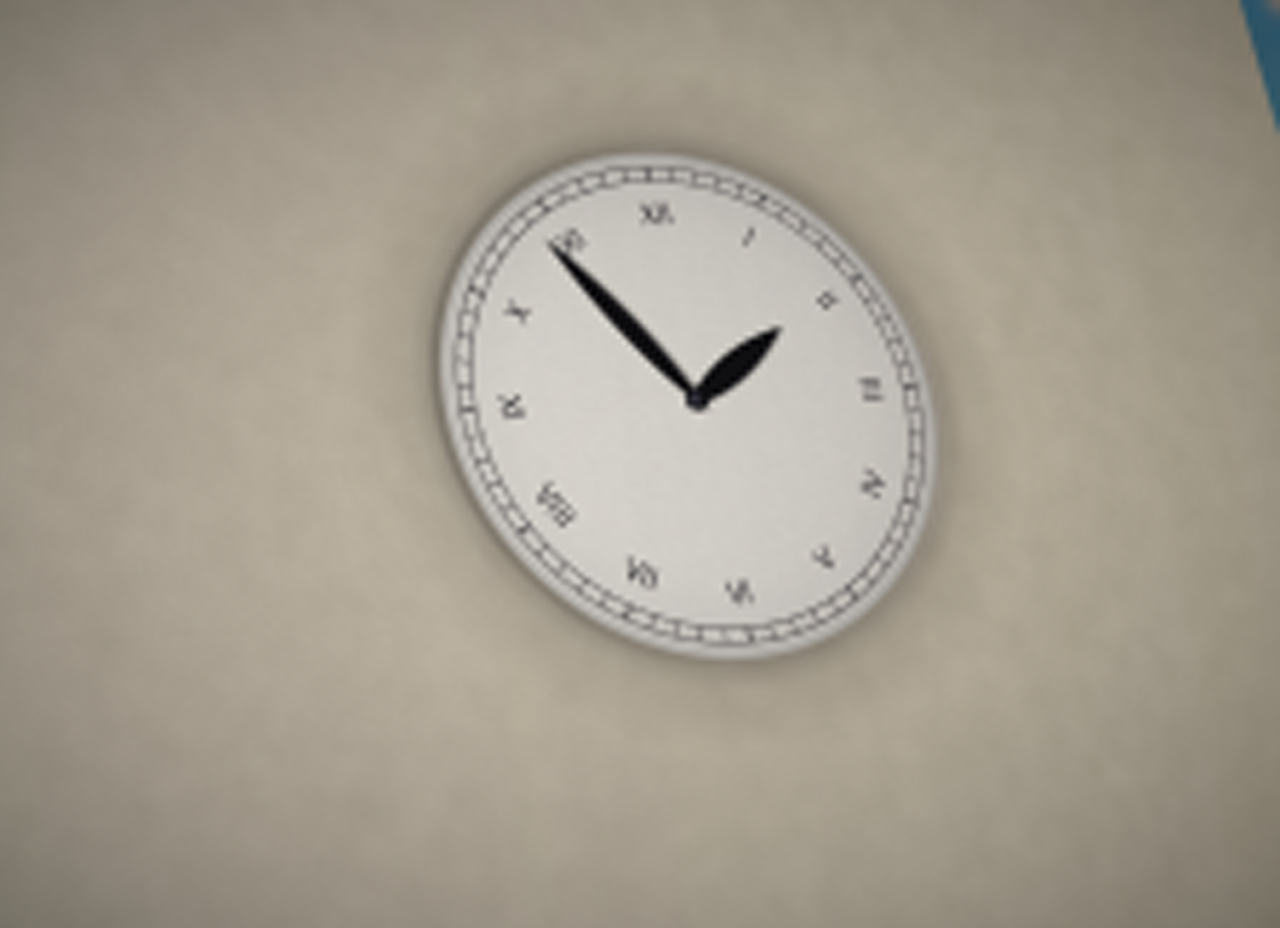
**1:54**
